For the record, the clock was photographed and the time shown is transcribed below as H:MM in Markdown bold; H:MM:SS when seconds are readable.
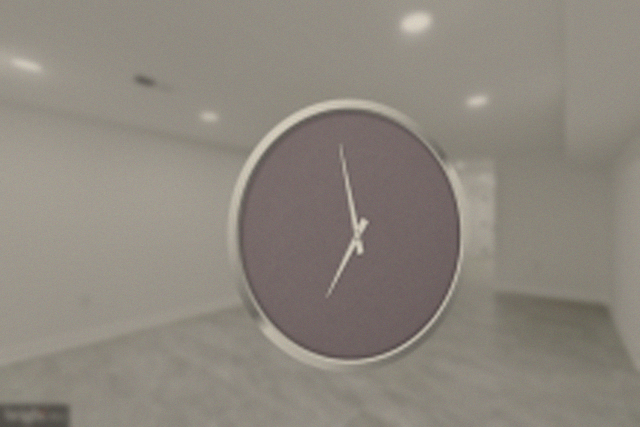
**6:58**
